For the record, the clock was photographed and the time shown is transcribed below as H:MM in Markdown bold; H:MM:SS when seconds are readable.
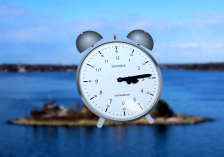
**3:14**
